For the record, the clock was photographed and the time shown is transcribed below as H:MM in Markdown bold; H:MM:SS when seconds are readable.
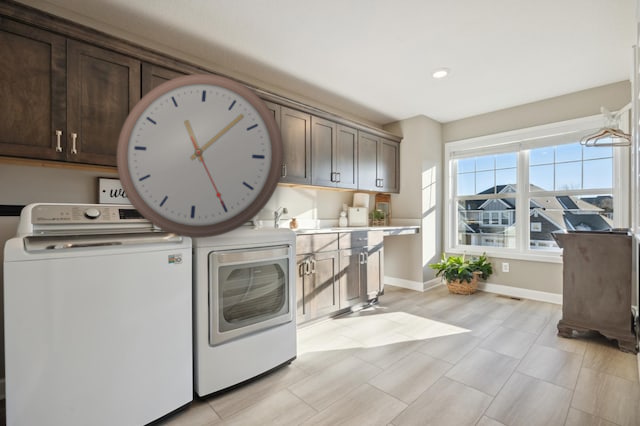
**11:07:25**
